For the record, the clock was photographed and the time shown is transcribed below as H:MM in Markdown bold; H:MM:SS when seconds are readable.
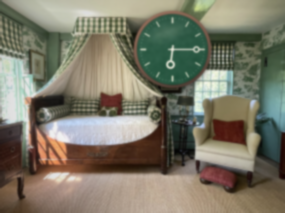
**6:15**
